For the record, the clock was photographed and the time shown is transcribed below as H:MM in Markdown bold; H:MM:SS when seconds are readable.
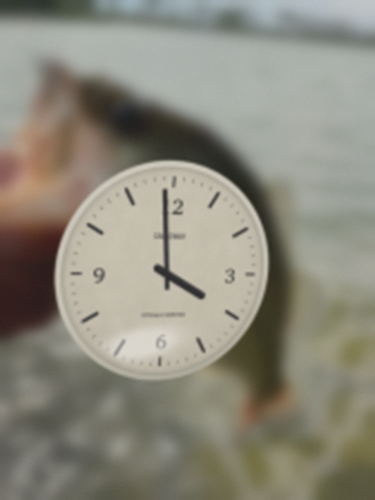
**3:59**
